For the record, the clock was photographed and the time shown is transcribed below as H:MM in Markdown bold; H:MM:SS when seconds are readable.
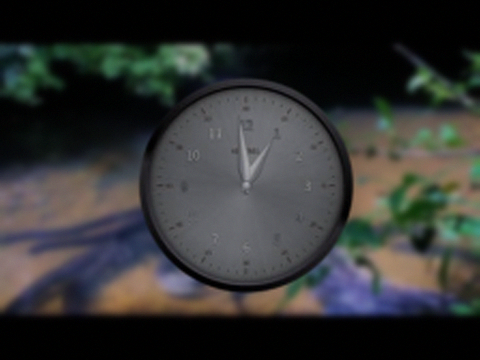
**12:59**
